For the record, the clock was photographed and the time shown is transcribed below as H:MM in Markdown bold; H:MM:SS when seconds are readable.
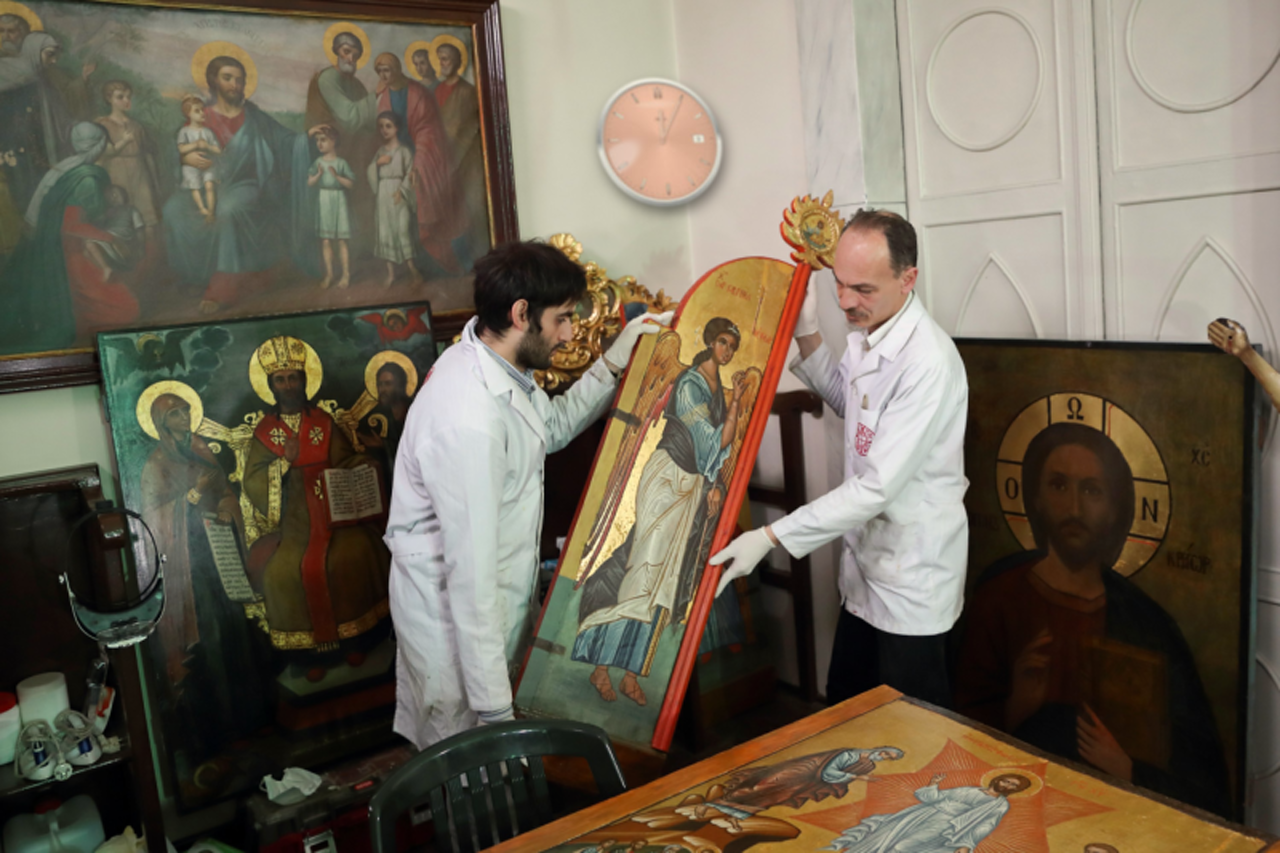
**12:05**
